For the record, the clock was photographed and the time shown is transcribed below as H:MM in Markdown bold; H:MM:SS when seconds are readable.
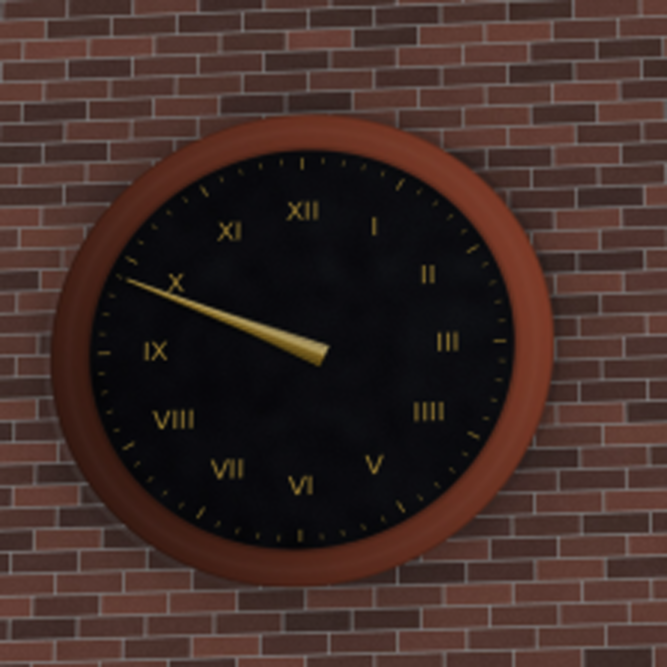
**9:49**
